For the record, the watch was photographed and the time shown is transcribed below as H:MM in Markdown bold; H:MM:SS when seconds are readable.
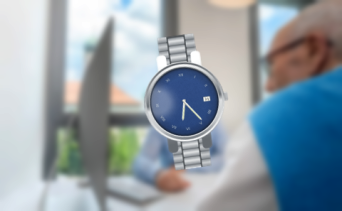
**6:24**
